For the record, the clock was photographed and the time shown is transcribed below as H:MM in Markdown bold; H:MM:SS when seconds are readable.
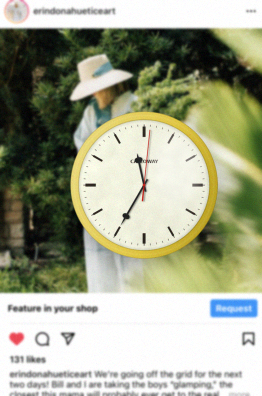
**11:35:01**
